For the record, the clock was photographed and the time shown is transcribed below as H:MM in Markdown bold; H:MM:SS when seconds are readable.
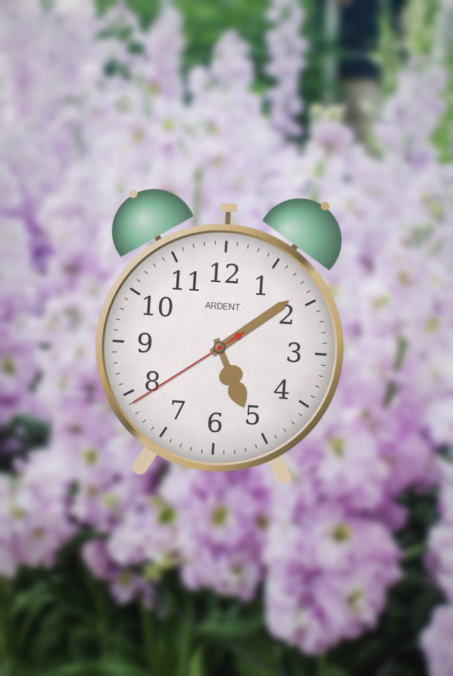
**5:08:39**
